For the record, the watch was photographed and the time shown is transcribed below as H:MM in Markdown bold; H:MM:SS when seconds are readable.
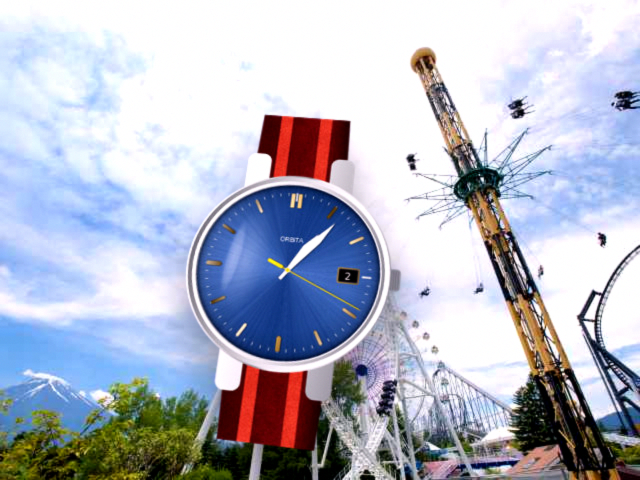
**1:06:19**
